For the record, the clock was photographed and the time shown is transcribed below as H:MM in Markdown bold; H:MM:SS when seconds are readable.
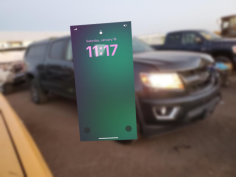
**11:17**
